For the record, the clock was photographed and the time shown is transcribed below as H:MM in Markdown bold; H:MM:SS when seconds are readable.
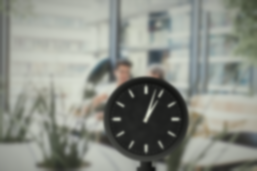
**1:03**
